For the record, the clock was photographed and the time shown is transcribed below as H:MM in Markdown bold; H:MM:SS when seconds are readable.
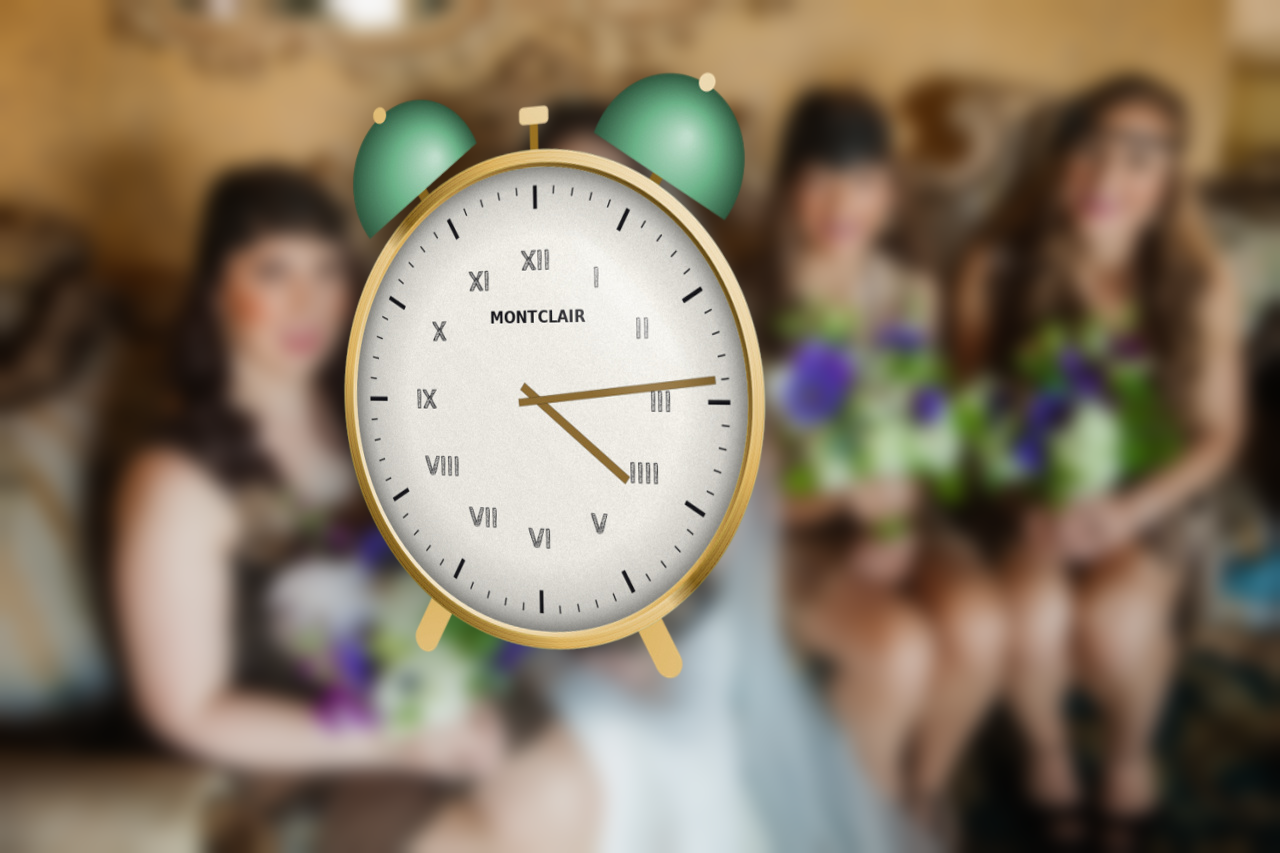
**4:14**
